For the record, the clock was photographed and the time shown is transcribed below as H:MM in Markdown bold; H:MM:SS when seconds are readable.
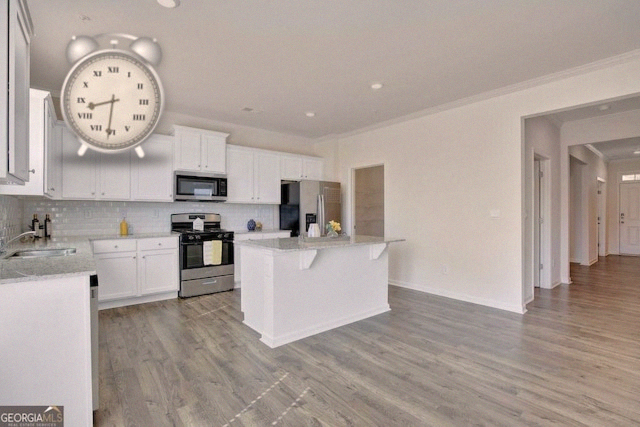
**8:31**
